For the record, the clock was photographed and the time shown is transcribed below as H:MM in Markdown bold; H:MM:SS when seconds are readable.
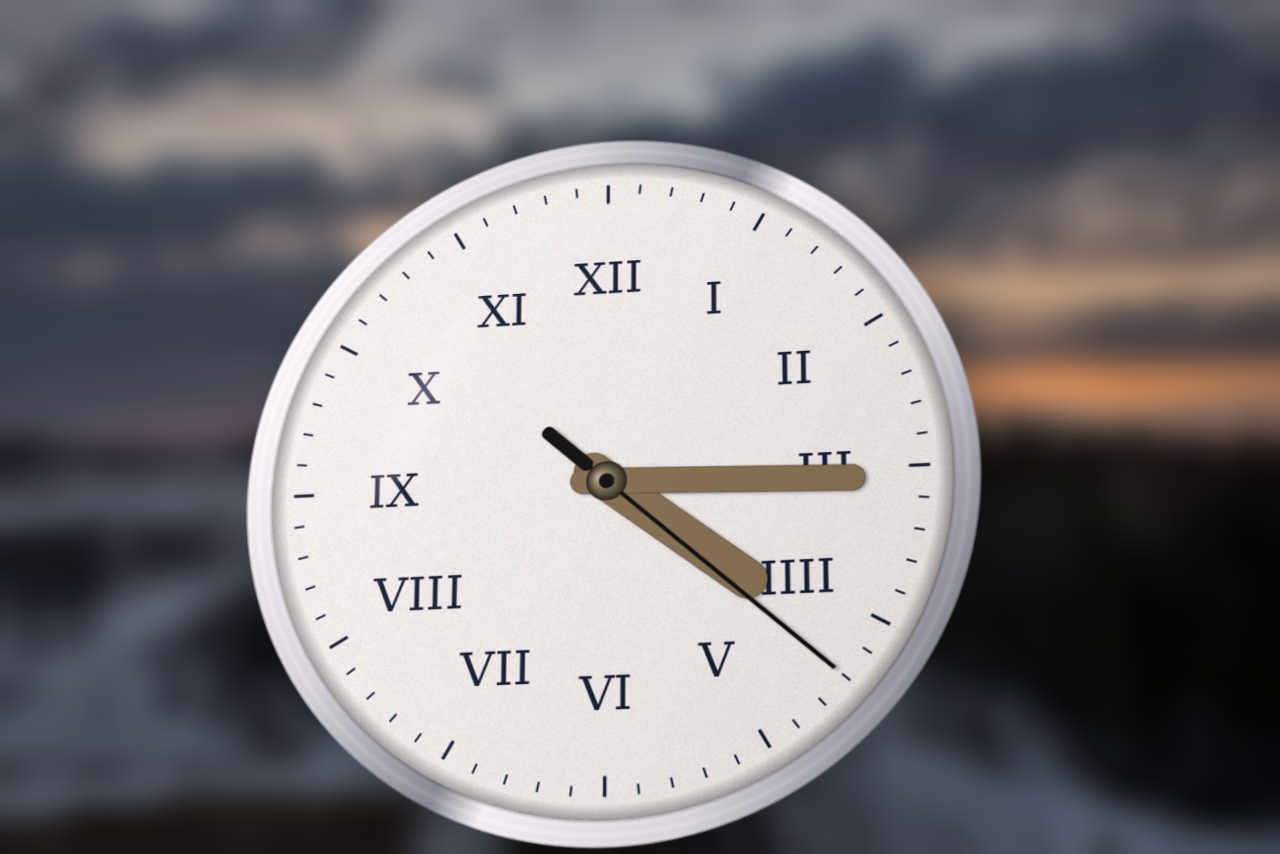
**4:15:22**
